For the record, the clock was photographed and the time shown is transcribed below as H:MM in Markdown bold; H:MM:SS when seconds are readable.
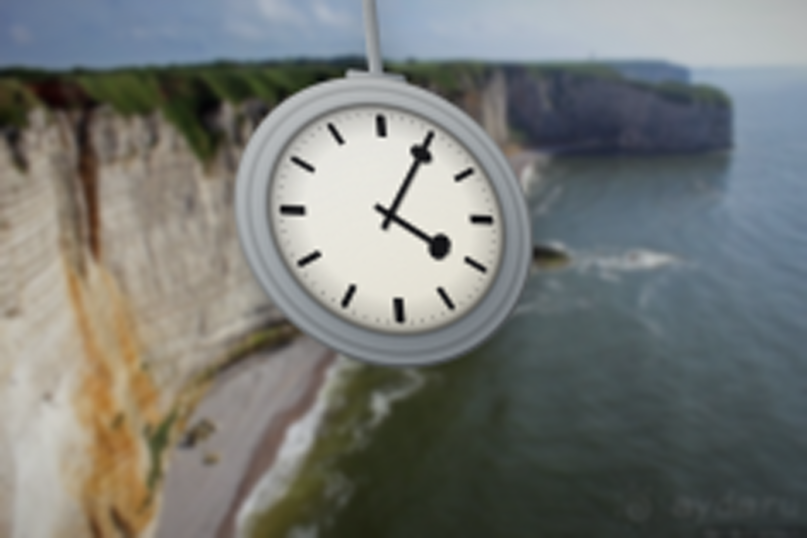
**4:05**
